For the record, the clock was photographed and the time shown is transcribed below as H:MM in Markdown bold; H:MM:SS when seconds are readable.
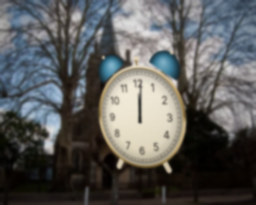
**12:01**
